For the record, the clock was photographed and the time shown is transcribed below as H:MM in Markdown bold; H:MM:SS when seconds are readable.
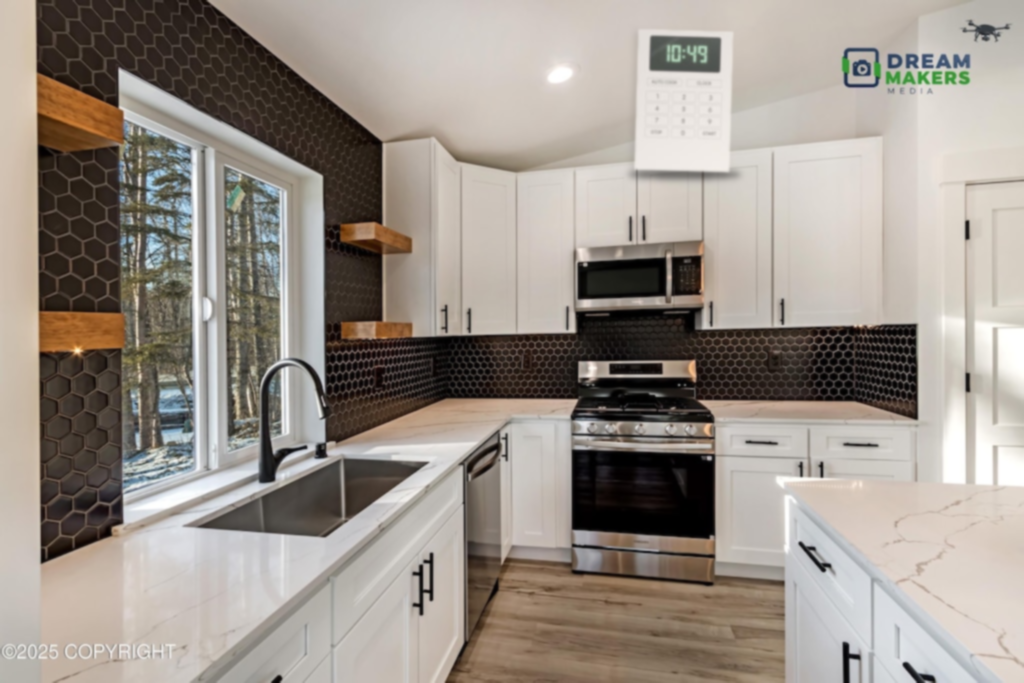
**10:49**
